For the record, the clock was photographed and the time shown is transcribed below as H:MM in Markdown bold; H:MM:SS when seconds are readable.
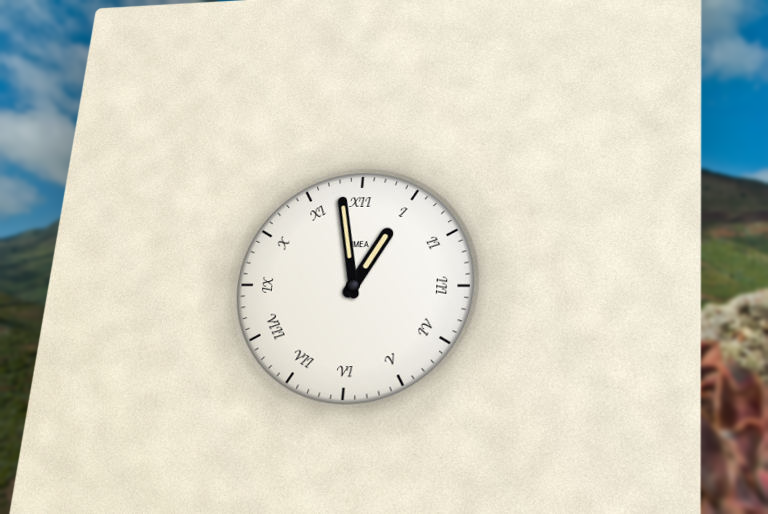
**12:58**
